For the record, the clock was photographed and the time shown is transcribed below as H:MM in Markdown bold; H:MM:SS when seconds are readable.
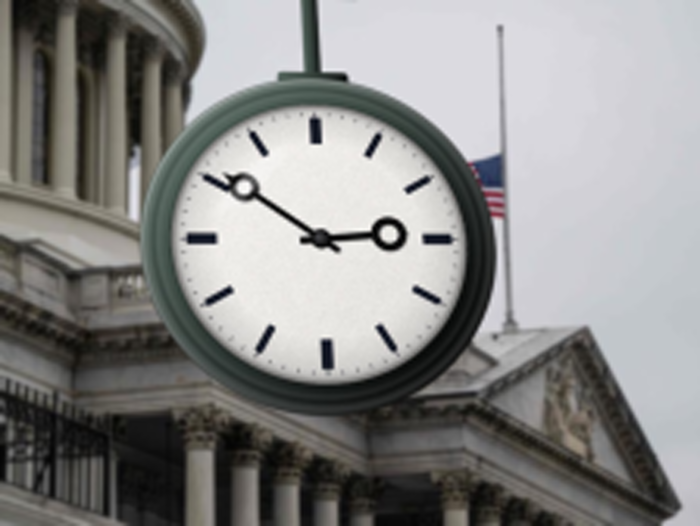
**2:51**
